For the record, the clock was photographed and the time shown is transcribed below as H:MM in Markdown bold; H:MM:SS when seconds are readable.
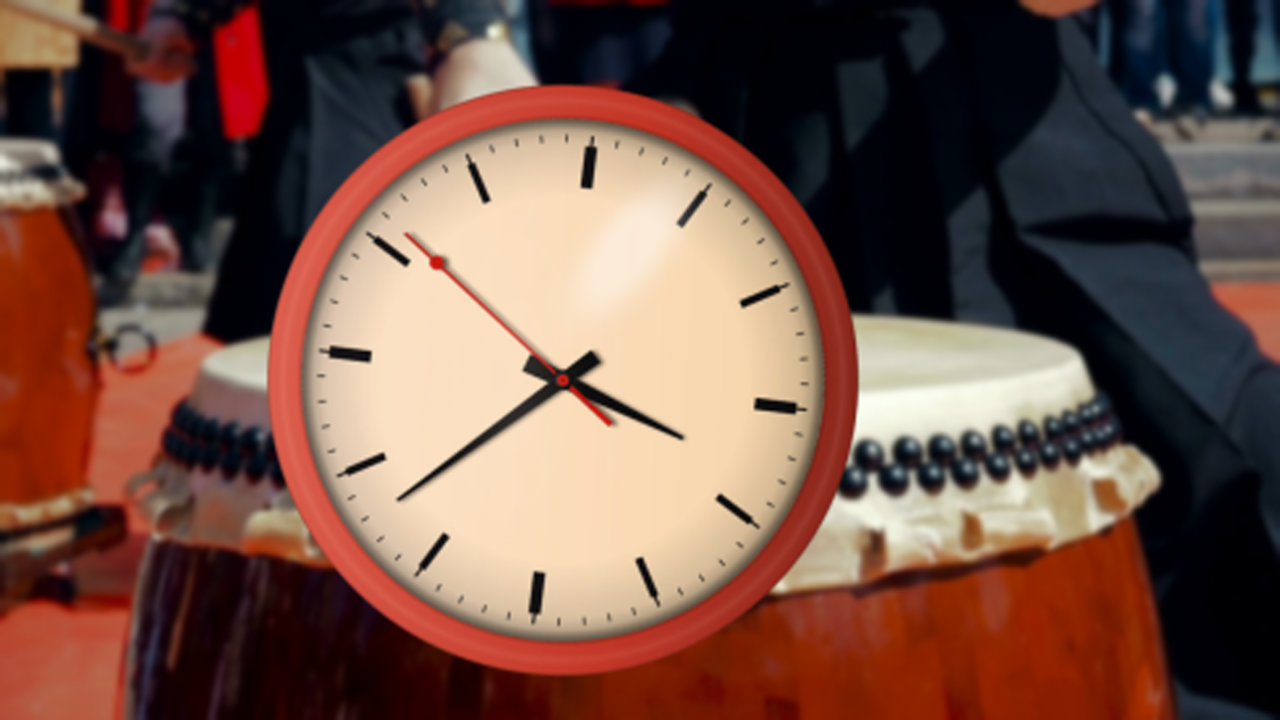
**3:37:51**
